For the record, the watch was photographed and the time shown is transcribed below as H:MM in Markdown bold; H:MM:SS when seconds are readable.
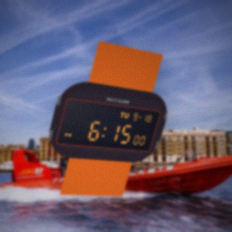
**6:15**
